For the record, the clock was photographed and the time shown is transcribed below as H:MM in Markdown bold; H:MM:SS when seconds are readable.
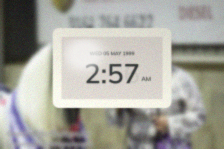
**2:57**
